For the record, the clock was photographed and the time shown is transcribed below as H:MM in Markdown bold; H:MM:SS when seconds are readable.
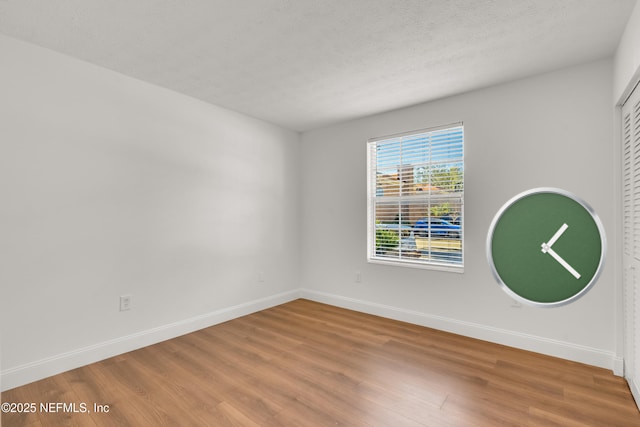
**1:22**
